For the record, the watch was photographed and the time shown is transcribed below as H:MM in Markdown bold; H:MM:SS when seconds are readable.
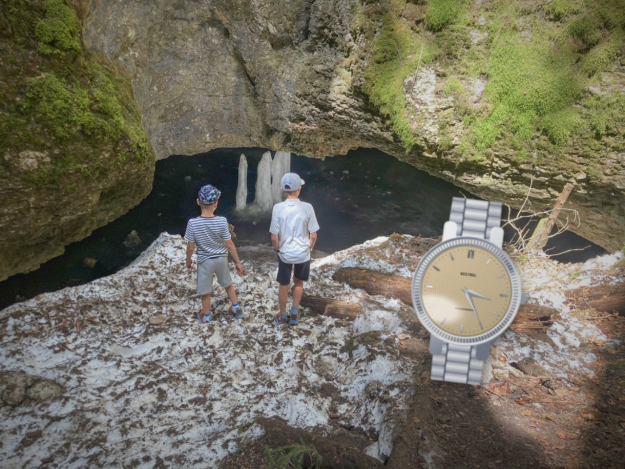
**3:25**
